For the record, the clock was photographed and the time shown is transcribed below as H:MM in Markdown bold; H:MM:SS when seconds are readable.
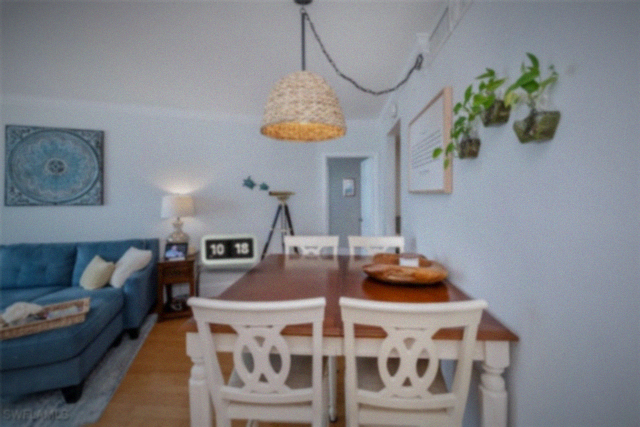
**10:18**
